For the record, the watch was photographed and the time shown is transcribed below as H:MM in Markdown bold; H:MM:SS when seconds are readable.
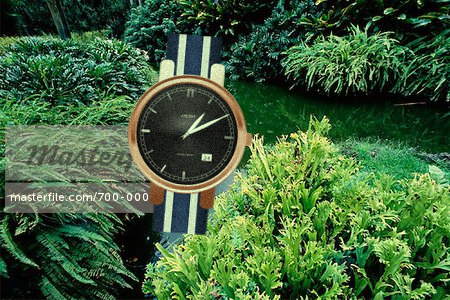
**1:10**
